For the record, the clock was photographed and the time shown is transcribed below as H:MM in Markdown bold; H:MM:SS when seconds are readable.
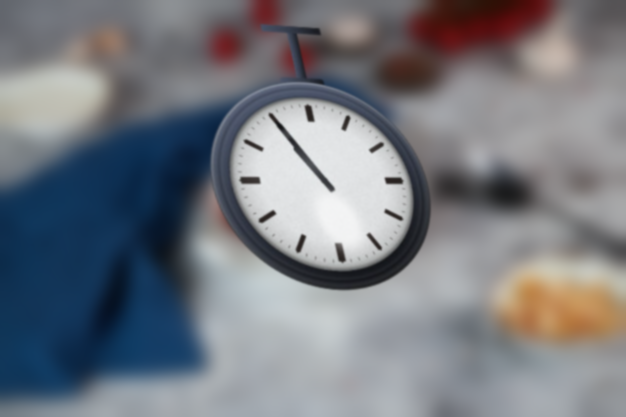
**10:55**
